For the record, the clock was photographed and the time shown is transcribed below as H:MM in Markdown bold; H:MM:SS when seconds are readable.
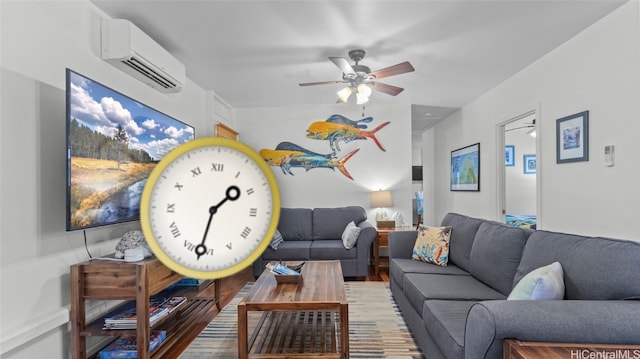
**1:32**
